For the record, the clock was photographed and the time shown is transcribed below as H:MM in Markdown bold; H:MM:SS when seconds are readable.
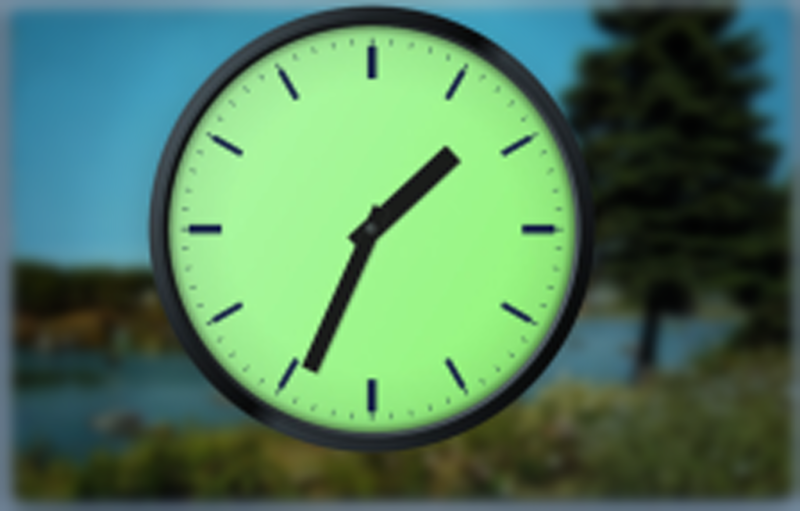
**1:34**
